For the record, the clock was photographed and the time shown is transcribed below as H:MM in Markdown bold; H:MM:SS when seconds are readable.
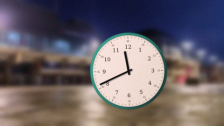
**11:41**
